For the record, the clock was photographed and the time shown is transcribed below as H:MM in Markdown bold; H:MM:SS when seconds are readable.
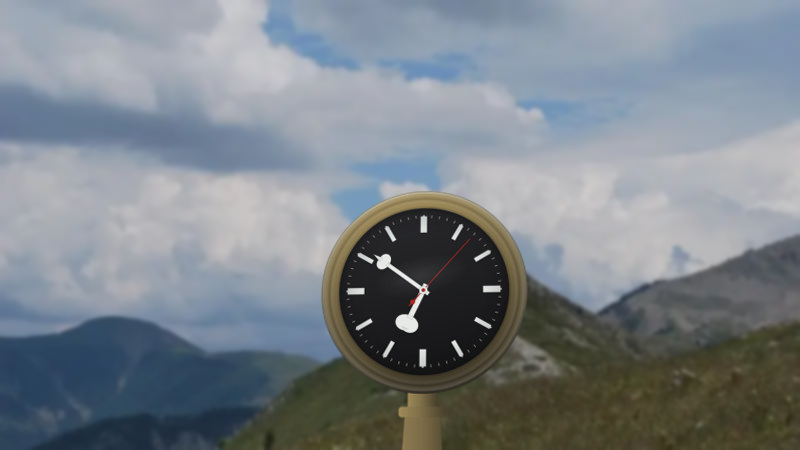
**6:51:07**
